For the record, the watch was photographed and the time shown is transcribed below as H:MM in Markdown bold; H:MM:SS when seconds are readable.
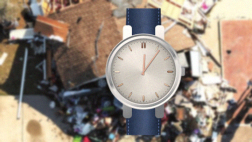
**12:06**
